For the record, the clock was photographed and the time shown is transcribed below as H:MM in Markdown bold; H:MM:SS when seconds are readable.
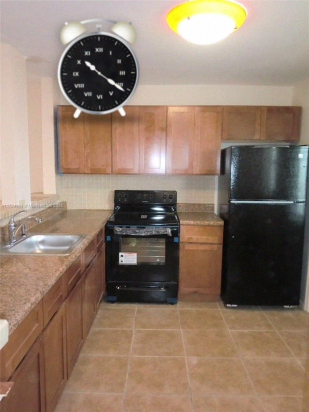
**10:21**
